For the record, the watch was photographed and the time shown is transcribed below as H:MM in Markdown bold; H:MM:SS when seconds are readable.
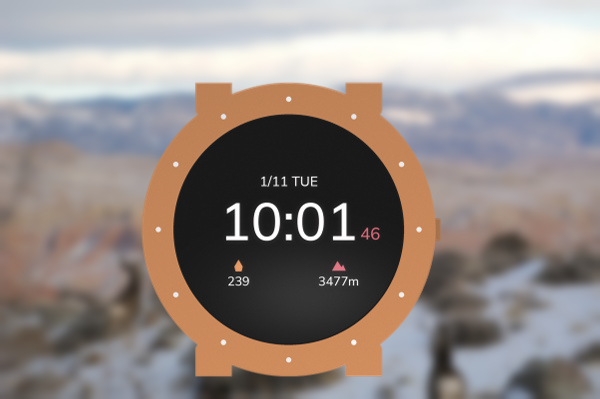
**10:01:46**
